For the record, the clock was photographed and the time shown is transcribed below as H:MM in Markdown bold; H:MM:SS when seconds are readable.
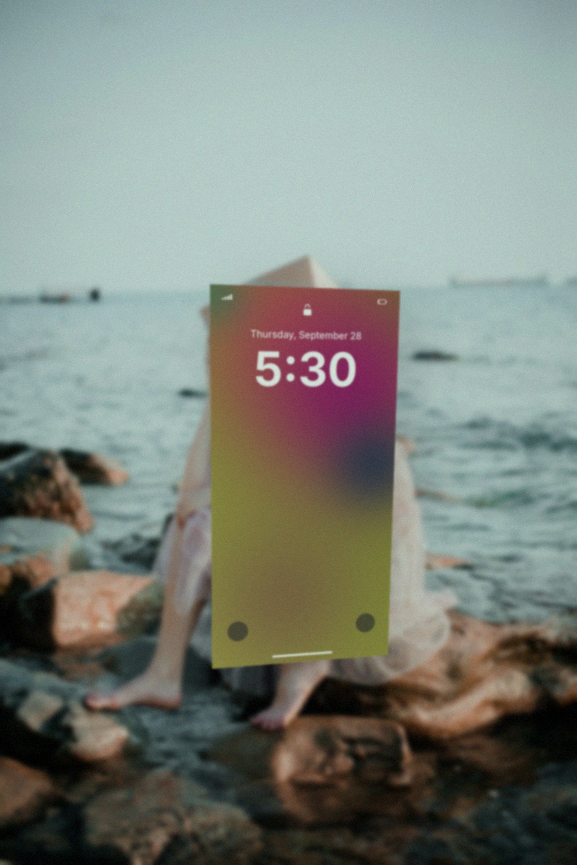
**5:30**
